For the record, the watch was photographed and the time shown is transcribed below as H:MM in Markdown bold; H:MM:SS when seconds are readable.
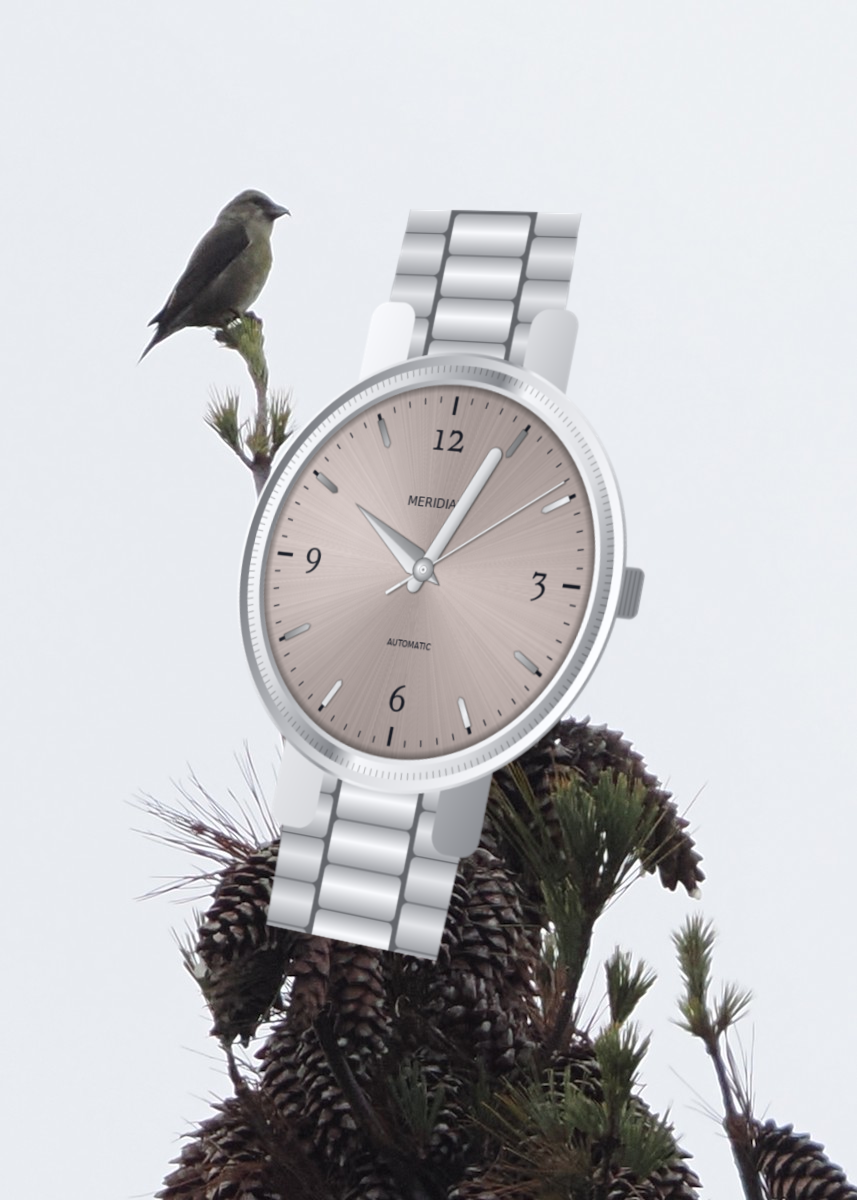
**10:04:09**
